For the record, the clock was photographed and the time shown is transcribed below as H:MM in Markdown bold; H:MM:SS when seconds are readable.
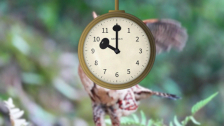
**10:00**
